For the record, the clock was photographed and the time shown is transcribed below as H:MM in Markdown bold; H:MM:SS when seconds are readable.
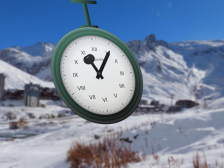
**11:06**
